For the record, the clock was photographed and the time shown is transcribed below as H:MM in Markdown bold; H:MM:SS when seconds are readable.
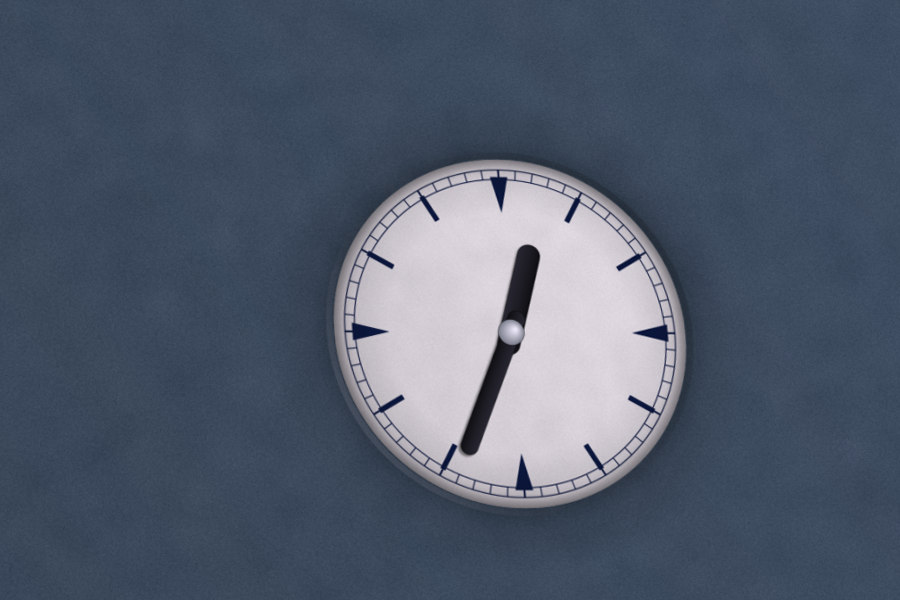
**12:34**
